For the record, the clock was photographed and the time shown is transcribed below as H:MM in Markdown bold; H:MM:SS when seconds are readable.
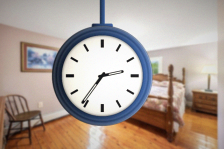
**2:36**
